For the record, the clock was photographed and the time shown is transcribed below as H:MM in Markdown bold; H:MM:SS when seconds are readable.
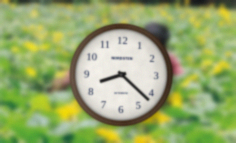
**8:22**
